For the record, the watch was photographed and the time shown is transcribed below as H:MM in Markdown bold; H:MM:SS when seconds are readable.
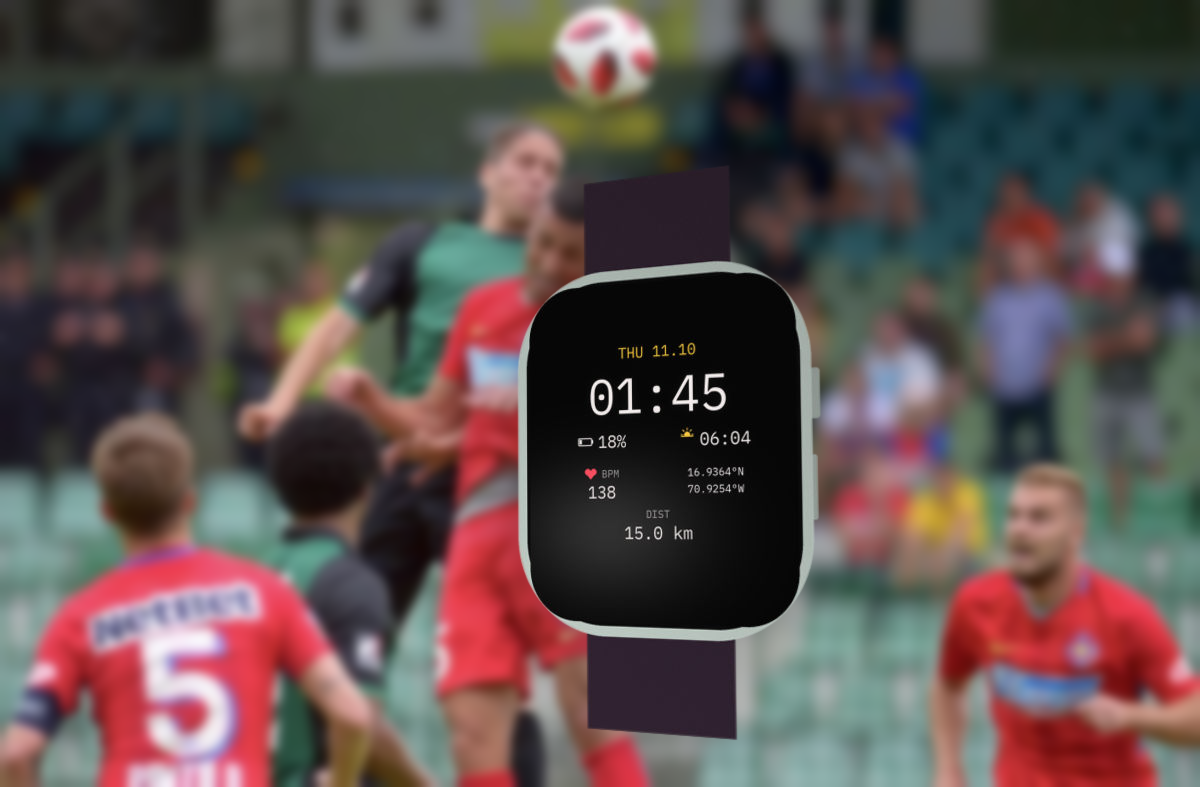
**1:45**
